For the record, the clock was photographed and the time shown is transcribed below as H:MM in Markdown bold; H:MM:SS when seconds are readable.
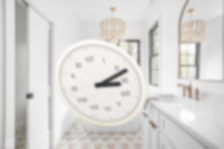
**3:12**
